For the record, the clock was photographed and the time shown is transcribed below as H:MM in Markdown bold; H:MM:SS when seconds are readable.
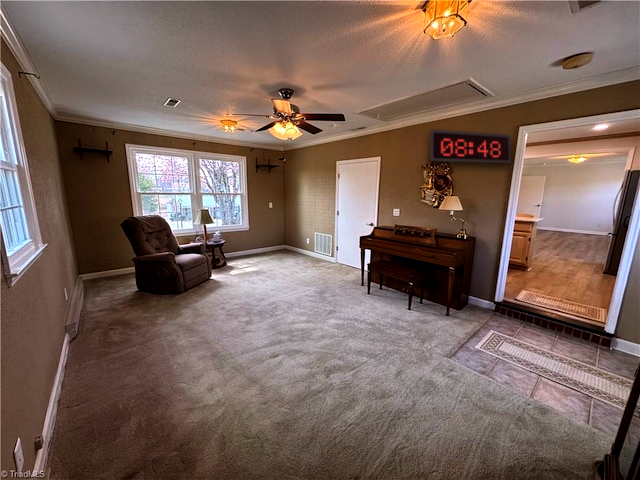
**8:48**
